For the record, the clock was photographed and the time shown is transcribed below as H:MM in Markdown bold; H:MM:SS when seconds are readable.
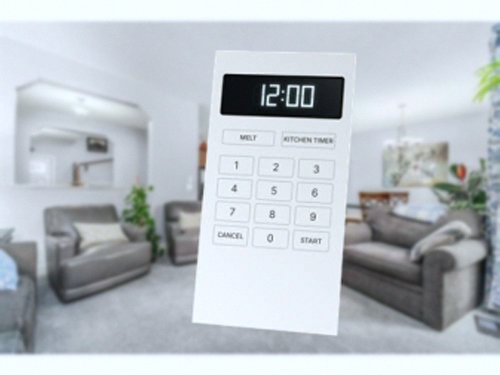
**12:00**
